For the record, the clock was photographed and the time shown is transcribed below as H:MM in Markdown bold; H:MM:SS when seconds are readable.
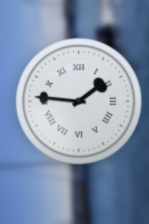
**1:46**
